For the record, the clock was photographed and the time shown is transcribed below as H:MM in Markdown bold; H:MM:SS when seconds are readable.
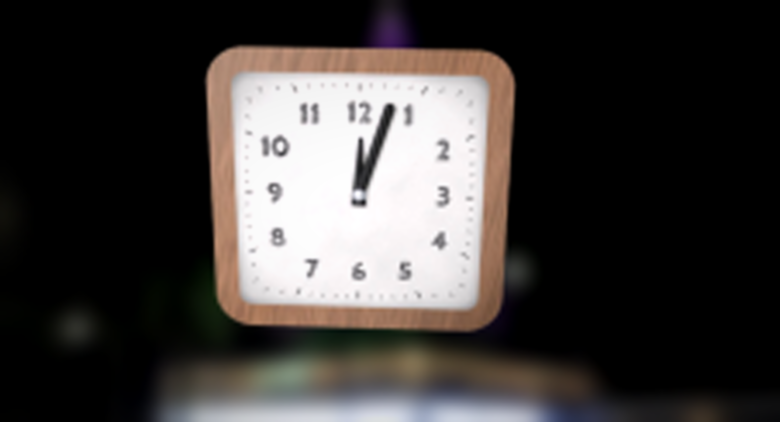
**12:03**
